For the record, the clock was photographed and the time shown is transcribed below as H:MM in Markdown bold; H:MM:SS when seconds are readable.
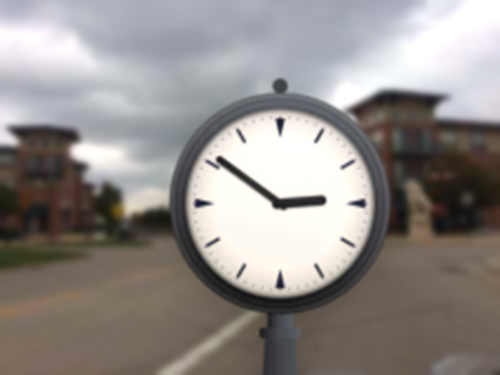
**2:51**
